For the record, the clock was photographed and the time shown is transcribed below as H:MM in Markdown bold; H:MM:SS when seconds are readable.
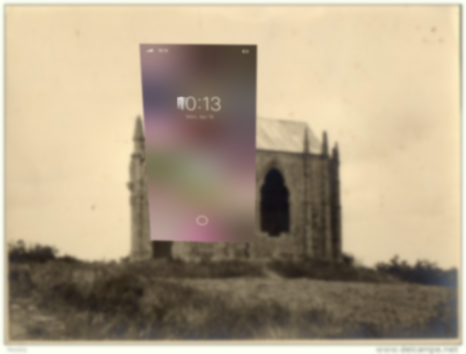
**10:13**
